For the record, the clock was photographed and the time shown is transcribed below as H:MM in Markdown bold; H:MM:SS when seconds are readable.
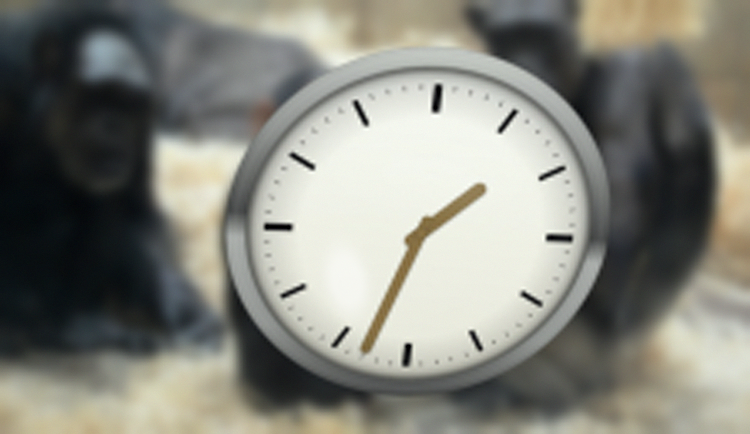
**1:33**
